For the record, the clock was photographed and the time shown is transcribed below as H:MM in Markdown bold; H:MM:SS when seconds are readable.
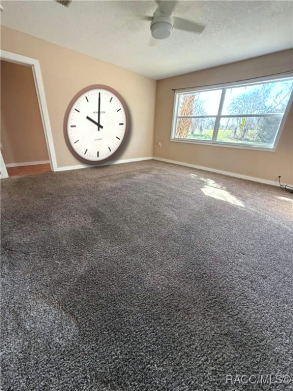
**10:00**
